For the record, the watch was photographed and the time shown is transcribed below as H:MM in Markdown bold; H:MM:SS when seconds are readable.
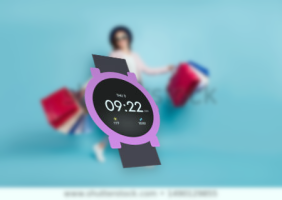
**9:22**
